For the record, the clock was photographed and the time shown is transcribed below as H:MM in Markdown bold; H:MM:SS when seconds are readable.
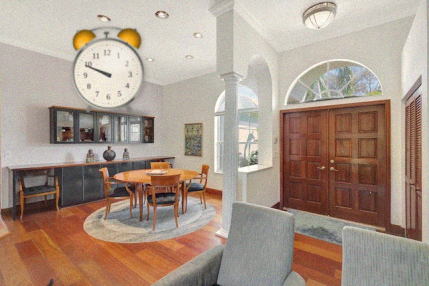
**9:49**
